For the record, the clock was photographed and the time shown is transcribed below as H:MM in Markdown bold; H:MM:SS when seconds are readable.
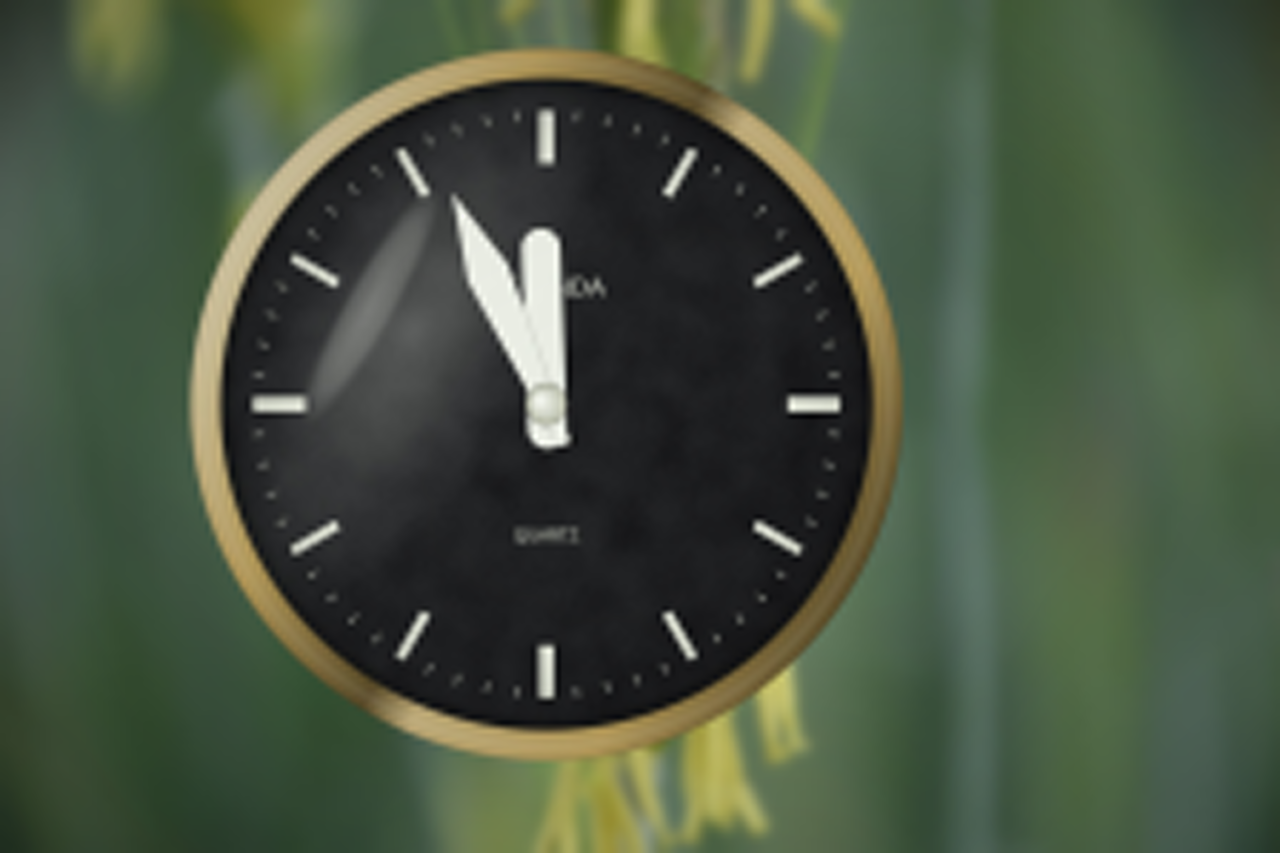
**11:56**
